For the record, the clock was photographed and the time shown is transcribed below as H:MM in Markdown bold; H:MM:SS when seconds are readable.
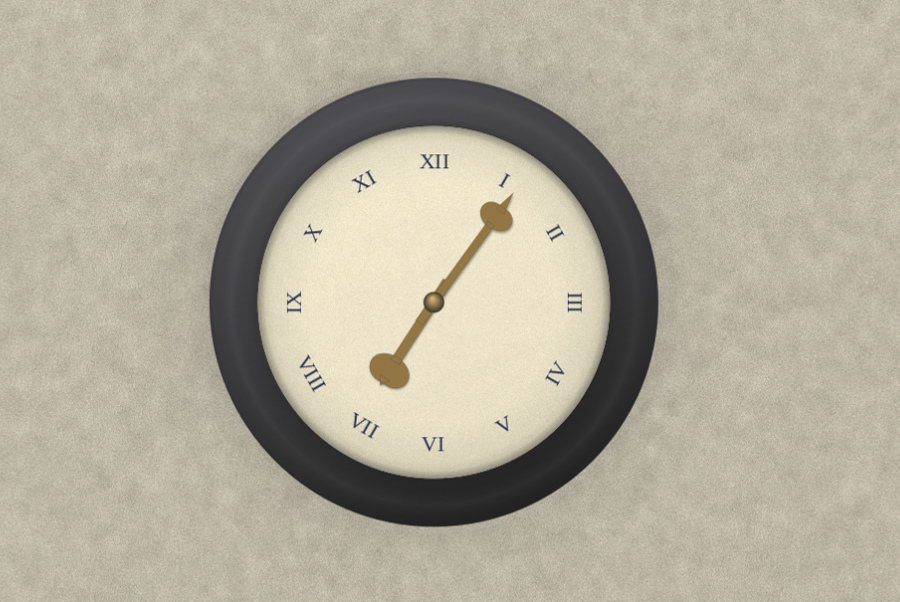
**7:06**
